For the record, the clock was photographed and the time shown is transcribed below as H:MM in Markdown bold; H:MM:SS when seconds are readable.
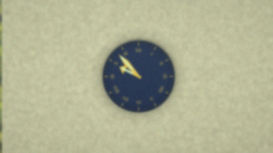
**9:53**
